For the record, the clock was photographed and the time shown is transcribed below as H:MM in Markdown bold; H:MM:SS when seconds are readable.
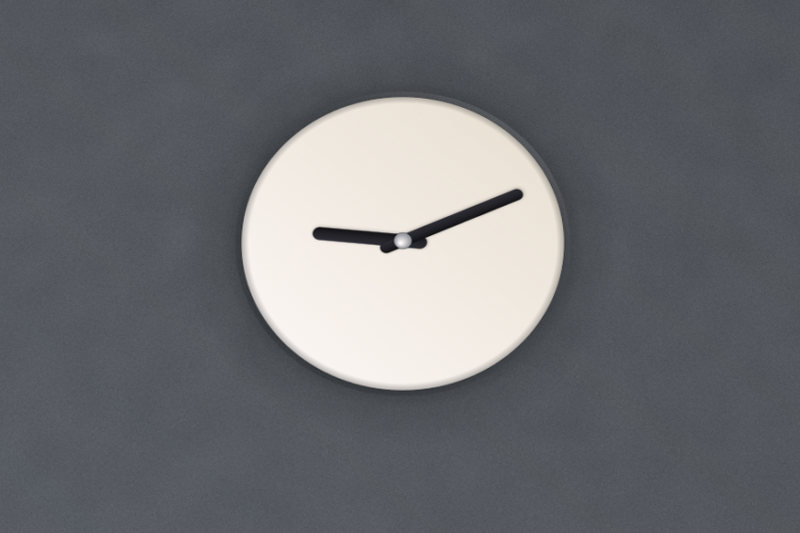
**9:11**
